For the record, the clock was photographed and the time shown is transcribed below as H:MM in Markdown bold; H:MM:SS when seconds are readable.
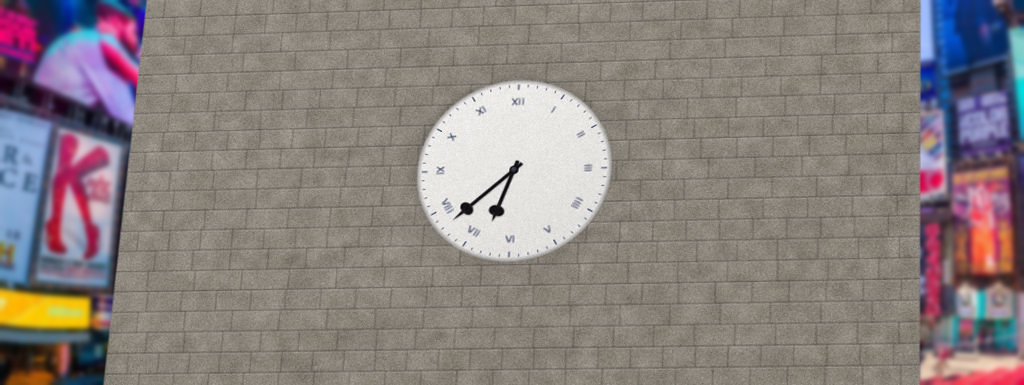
**6:38**
